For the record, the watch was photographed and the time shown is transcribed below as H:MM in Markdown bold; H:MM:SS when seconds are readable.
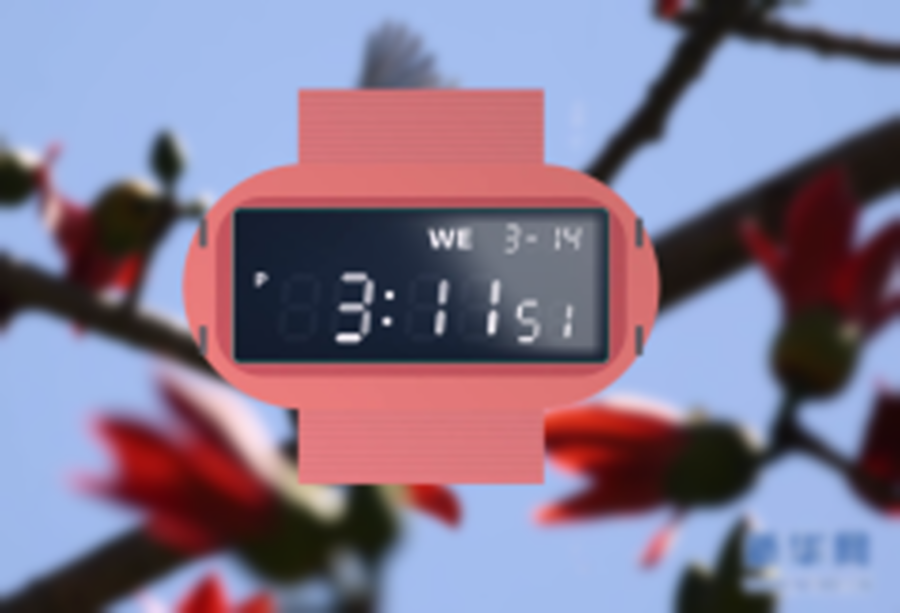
**3:11:51**
